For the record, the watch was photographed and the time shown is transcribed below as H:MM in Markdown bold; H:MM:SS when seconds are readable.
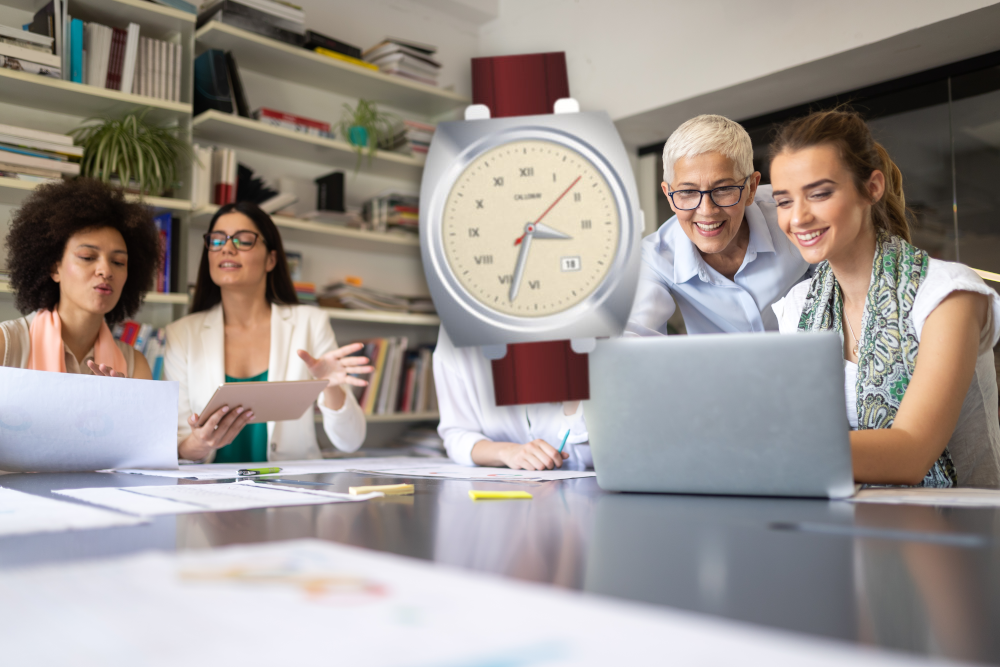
**3:33:08**
